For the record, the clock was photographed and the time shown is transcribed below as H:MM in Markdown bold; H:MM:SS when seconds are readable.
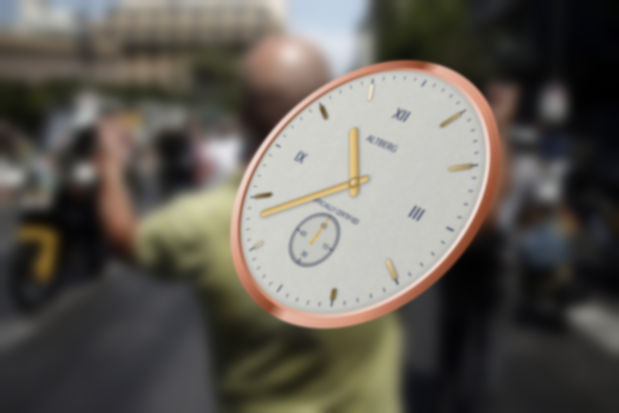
**10:38**
